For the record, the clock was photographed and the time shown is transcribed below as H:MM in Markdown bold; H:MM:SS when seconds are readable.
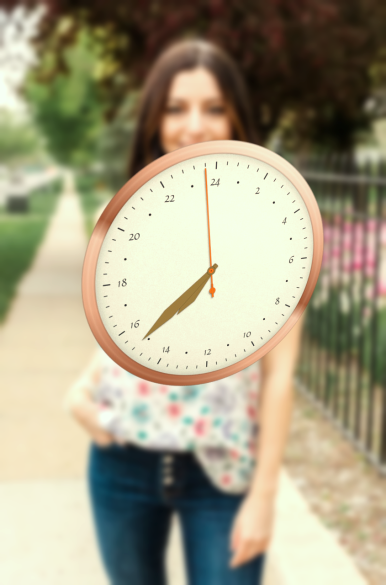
**14:37:59**
